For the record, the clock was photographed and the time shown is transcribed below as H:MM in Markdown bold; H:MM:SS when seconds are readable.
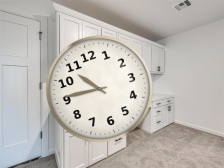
**10:46**
